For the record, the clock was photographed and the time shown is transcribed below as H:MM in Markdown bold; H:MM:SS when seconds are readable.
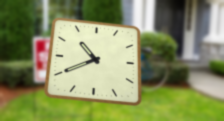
**10:40**
